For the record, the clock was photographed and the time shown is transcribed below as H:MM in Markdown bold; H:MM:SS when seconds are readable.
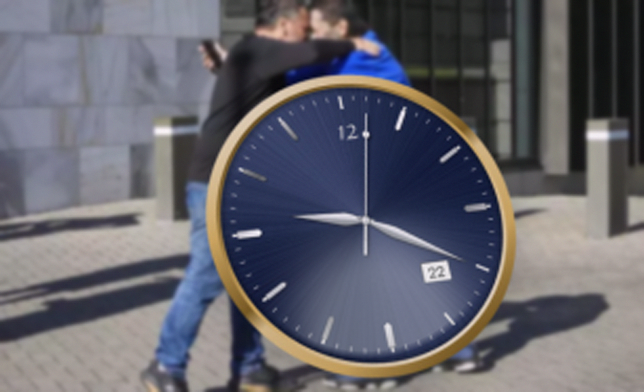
**9:20:02**
